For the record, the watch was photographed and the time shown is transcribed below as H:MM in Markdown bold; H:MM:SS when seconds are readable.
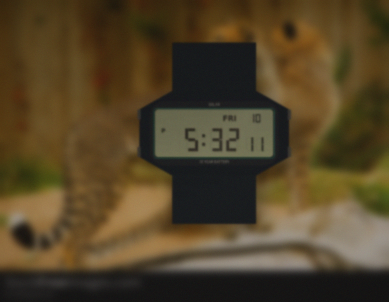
**5:32:11**
